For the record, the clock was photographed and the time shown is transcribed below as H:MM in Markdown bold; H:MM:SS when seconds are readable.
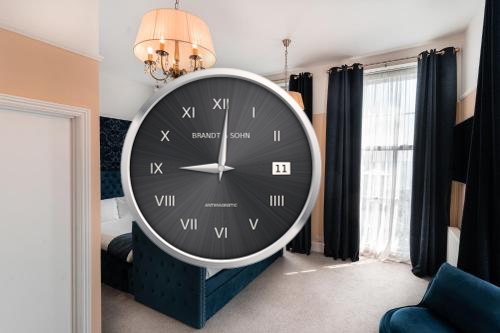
**9:01**
